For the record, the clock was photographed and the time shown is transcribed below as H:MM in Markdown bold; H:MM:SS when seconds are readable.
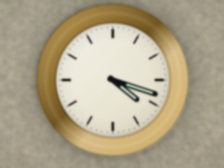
**4:18**
